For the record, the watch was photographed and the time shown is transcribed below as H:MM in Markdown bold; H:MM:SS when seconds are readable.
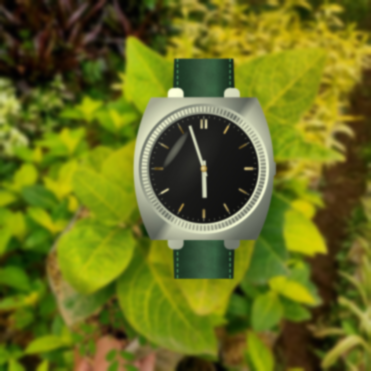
**5:57**
